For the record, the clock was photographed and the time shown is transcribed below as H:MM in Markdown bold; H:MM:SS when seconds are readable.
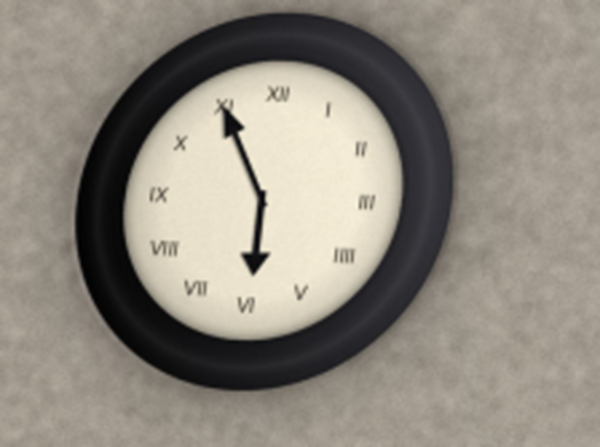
**5:55**
